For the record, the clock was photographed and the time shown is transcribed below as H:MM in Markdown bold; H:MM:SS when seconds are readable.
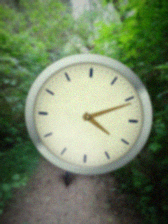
**4:11**
